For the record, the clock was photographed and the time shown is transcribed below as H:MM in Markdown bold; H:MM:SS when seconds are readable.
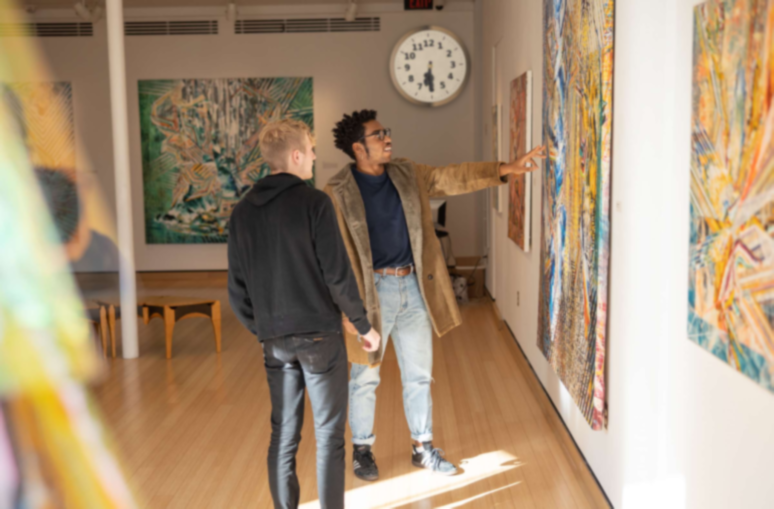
**6:30**
